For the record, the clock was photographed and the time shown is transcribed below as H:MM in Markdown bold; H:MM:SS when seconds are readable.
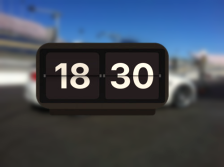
**18:30**
